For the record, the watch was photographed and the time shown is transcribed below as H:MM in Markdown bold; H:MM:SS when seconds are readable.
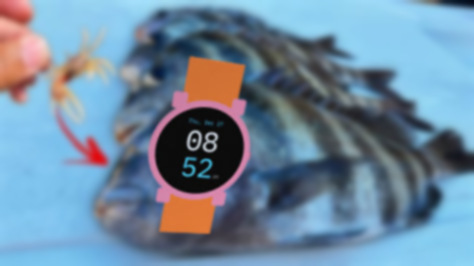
**8:52**
